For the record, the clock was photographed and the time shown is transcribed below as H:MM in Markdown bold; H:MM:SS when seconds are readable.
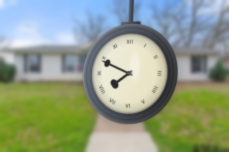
**7:49**
